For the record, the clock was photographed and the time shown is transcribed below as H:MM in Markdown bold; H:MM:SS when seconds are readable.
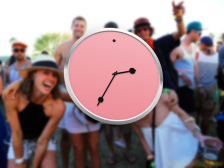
**2:35**
